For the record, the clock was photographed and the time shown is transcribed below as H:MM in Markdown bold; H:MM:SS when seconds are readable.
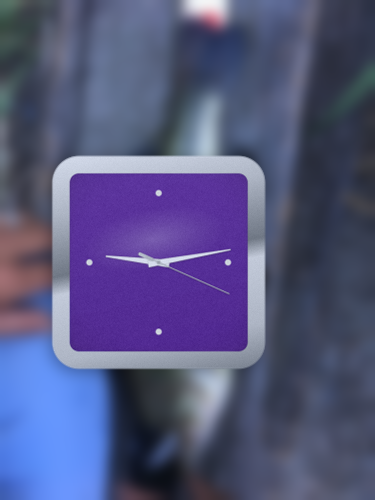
**9:13:19**
